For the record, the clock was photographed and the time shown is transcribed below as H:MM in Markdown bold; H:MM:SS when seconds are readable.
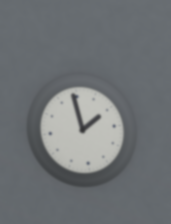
**1:59**
